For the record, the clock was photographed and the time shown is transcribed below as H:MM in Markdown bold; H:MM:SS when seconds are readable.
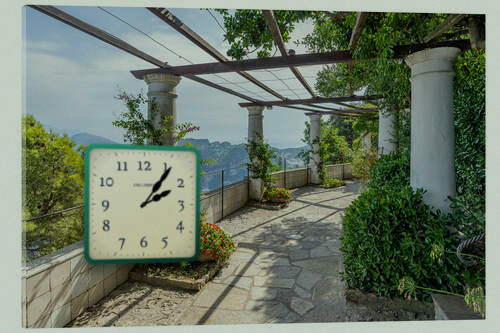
**2:06**
